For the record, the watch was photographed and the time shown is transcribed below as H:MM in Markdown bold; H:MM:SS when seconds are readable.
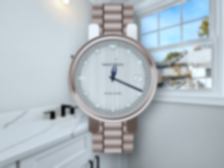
**12:19**
